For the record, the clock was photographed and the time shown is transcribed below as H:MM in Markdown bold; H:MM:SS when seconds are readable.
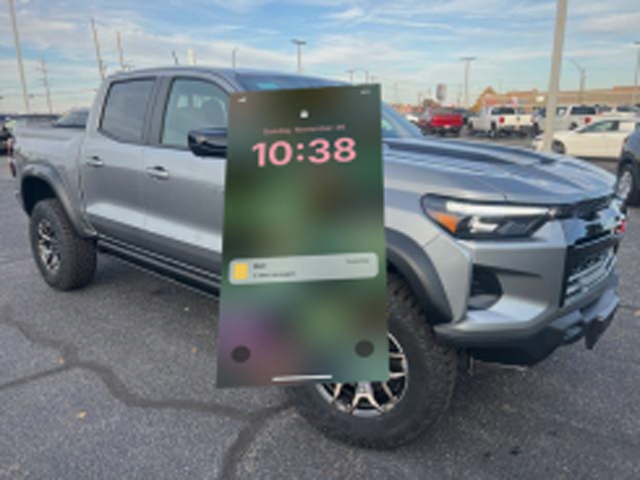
**10:38**
